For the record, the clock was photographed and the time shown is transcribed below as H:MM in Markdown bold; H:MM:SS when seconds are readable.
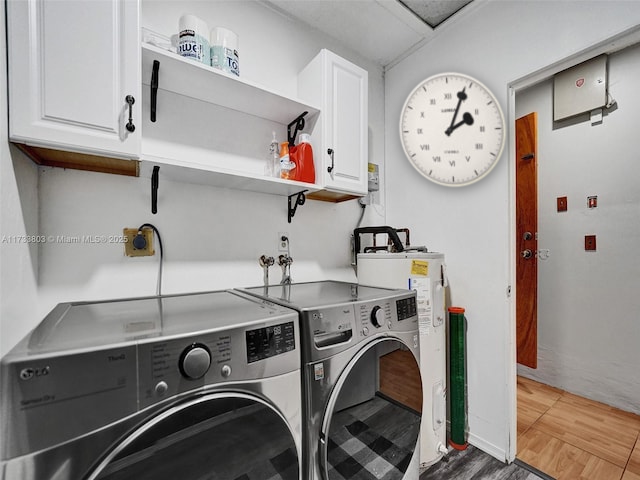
**2:04**
